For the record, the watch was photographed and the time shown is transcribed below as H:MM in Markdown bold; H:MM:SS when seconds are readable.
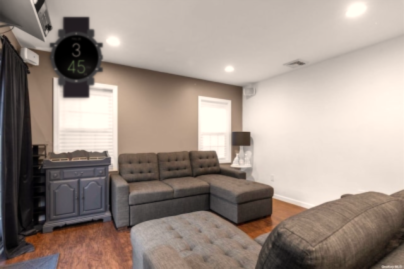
**3:45**
